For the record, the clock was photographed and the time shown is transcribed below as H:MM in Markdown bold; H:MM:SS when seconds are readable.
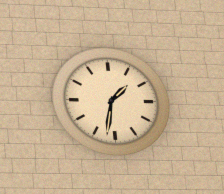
**1:32**
